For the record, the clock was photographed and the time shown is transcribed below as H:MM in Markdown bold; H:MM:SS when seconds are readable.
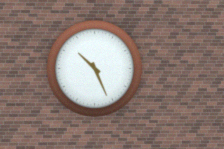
**10:26**
